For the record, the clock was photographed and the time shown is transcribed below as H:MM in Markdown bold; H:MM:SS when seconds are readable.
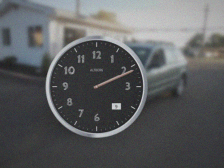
**2:11**
